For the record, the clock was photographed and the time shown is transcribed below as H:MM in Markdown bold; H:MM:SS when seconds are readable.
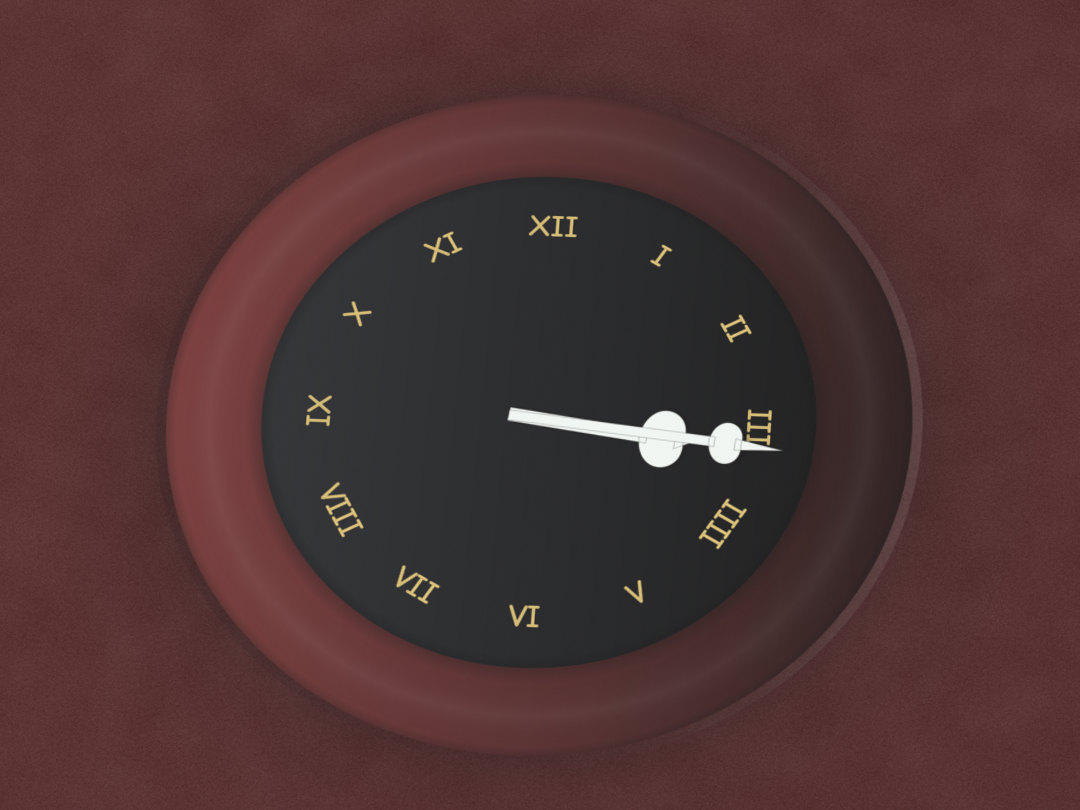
**3:16**
